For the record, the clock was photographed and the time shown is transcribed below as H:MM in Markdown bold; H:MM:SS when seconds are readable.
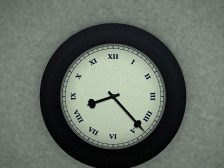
**8:23**
